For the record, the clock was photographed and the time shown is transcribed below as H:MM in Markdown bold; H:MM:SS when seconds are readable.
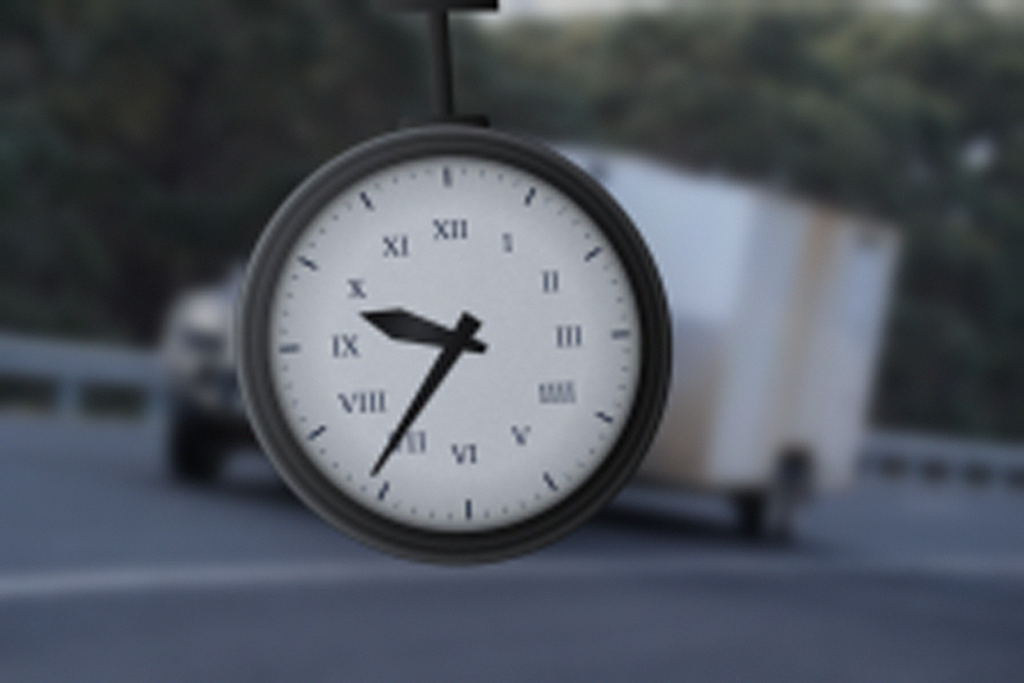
**9:36**
